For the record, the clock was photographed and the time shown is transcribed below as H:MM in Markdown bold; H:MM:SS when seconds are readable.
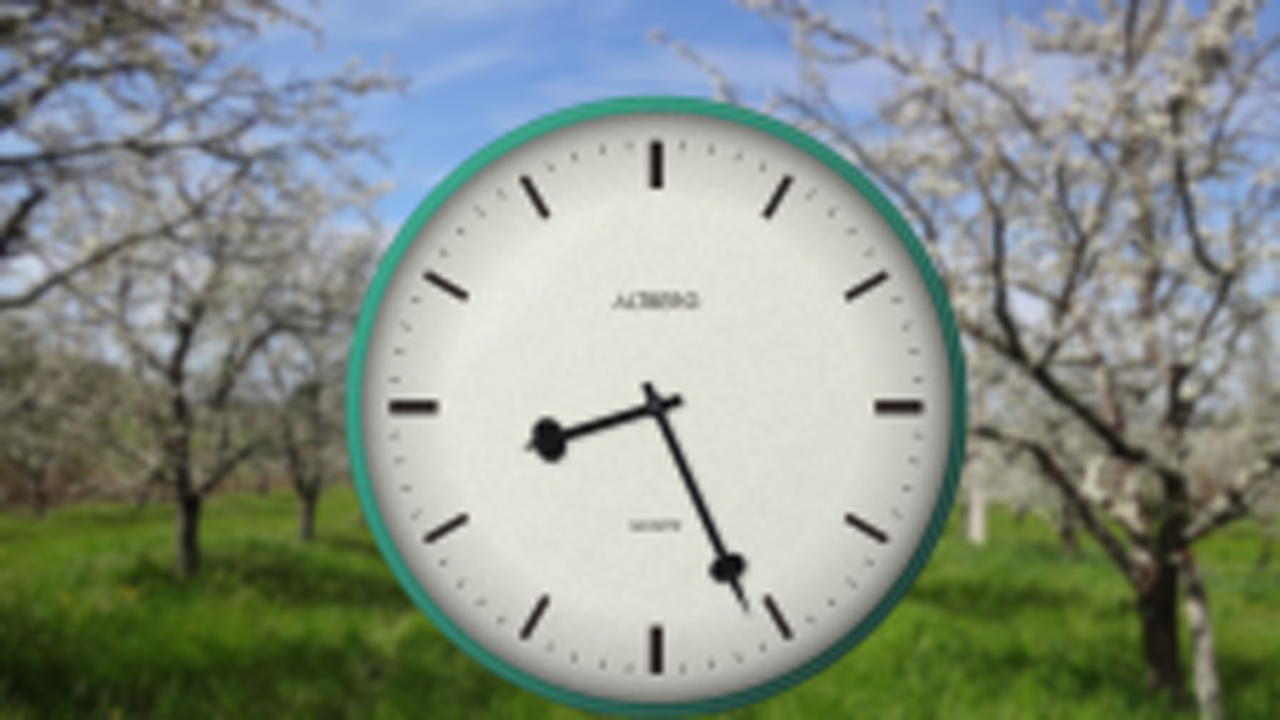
**8:26**
